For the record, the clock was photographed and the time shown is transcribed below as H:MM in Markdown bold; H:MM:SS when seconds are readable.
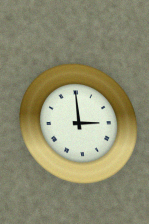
**3:00**
